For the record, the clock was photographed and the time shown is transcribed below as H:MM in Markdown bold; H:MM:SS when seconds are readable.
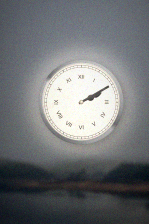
**2:10**
